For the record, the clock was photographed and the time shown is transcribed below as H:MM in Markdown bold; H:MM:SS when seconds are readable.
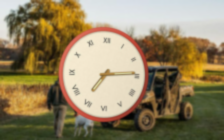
**7:14**
